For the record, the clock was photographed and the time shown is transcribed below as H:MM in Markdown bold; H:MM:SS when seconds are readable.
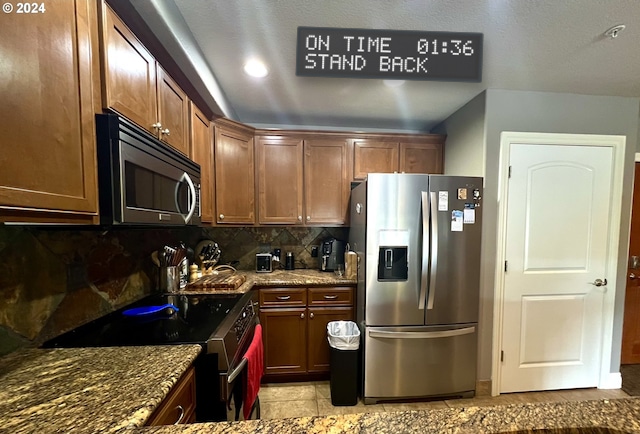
**1:36**
